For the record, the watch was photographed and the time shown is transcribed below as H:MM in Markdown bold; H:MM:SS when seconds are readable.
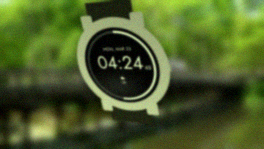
**4:24**
